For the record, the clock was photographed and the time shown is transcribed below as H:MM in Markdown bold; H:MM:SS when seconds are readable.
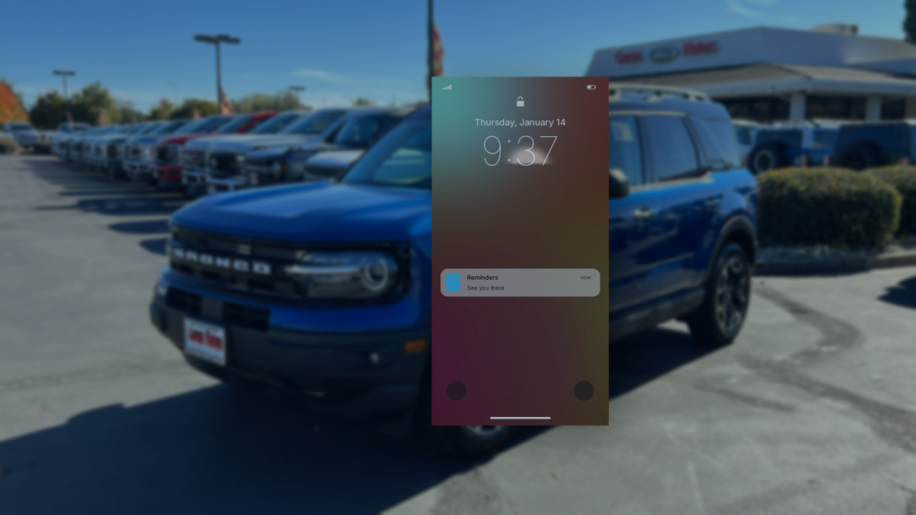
**9:37**
